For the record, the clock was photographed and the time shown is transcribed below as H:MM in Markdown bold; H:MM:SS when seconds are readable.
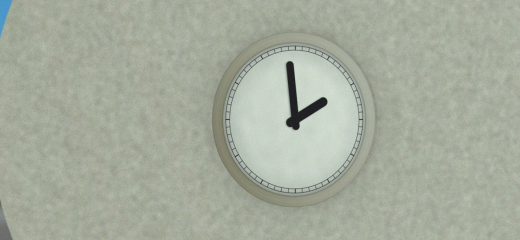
**1:59**
